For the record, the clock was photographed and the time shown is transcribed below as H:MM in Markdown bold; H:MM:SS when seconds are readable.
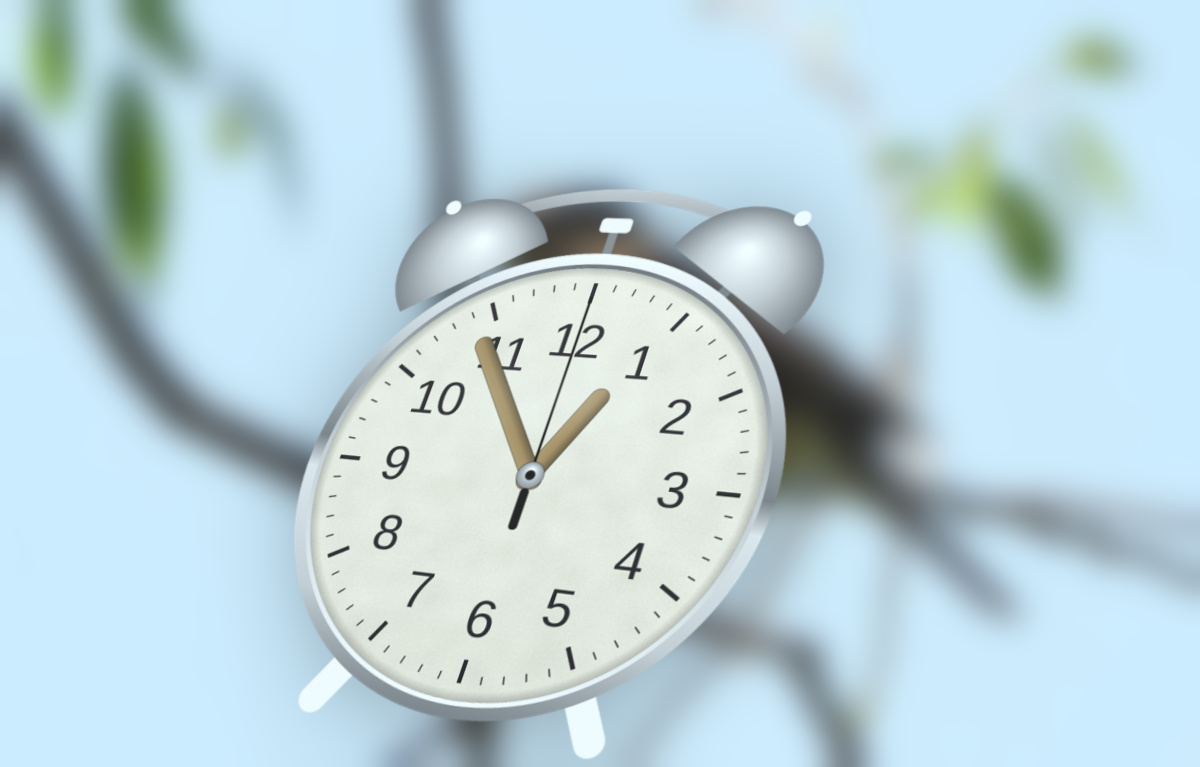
**12:54:00**
